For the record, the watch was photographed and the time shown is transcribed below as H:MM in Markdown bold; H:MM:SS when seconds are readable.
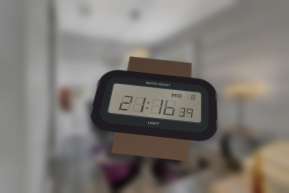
**21:16:39**
